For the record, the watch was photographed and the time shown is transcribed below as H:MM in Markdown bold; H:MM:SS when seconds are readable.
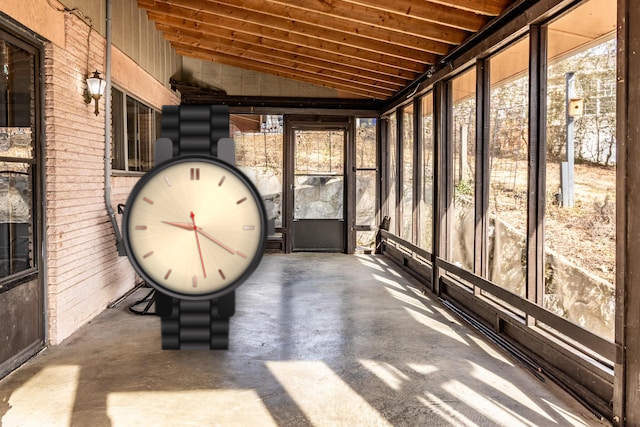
**9:20:28**
